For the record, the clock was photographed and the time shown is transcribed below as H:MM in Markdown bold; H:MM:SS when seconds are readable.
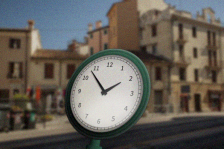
**1:53**
